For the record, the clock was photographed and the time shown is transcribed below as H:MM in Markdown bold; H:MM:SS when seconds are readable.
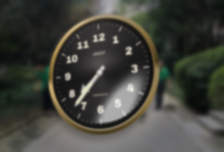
**7:37**
